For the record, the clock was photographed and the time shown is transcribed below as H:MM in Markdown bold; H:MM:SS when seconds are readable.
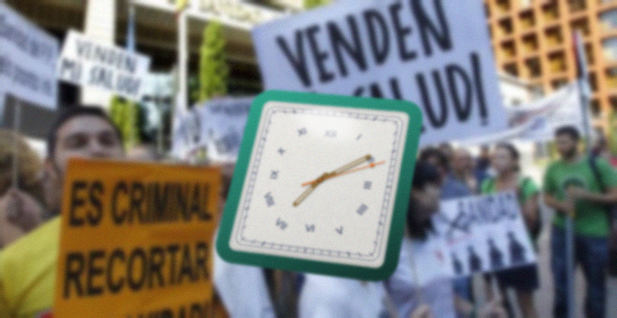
**7:09:11**
